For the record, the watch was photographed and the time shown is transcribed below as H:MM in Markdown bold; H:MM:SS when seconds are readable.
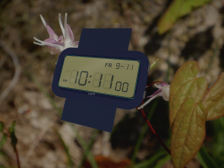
**10:11:00**
